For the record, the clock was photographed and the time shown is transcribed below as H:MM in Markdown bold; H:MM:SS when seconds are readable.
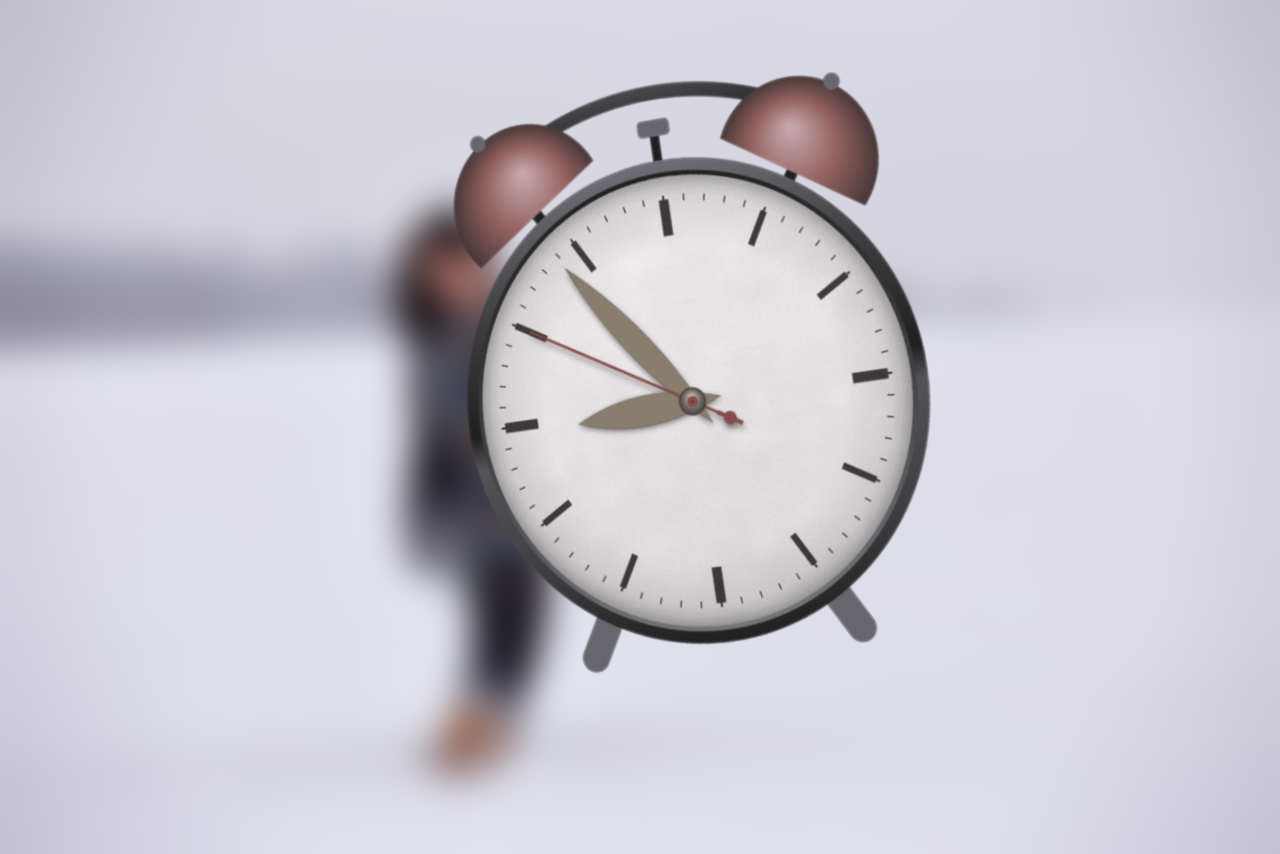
**8:53:50**
